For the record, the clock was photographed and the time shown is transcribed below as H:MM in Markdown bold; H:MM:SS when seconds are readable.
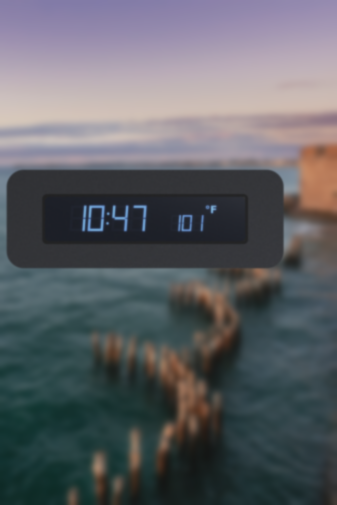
**10:47**
